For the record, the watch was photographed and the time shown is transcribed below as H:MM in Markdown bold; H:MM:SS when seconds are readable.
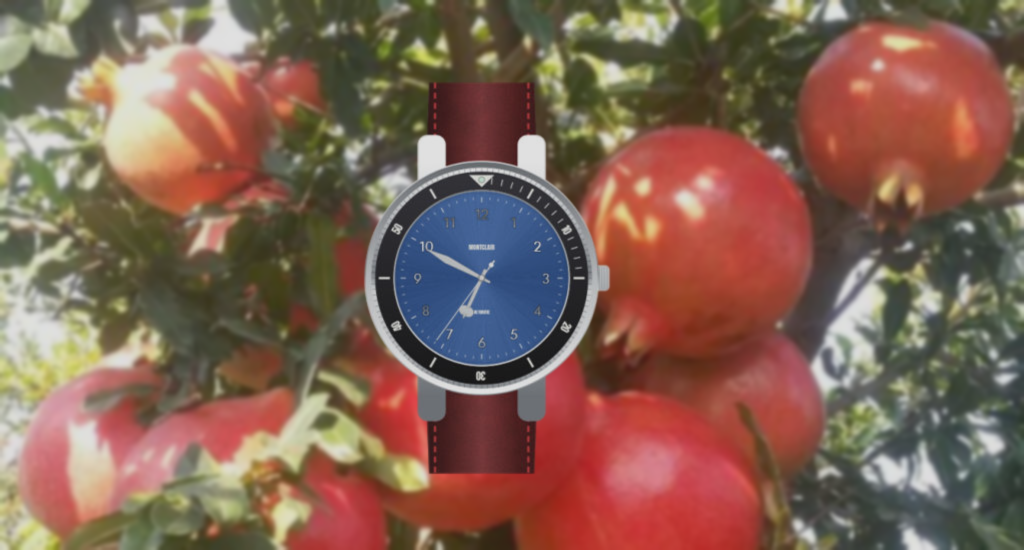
**6:49:36**
